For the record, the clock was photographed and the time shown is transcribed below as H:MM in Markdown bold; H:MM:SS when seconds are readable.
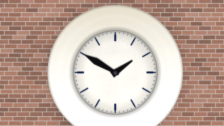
**1:50**
